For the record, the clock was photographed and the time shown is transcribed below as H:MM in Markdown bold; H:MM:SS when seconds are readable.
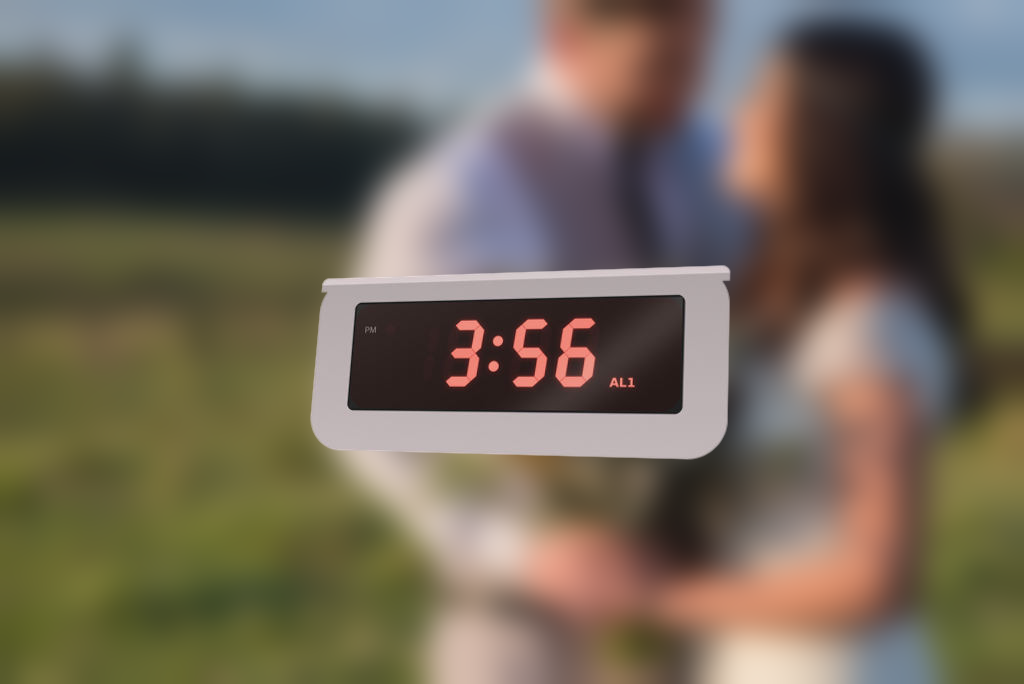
**3:56**
